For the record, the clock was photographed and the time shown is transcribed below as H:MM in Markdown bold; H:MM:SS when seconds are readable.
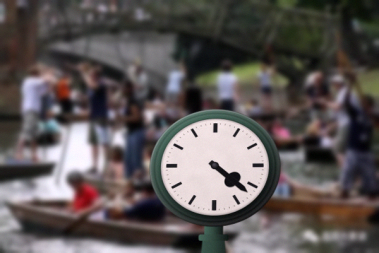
**4:22**
